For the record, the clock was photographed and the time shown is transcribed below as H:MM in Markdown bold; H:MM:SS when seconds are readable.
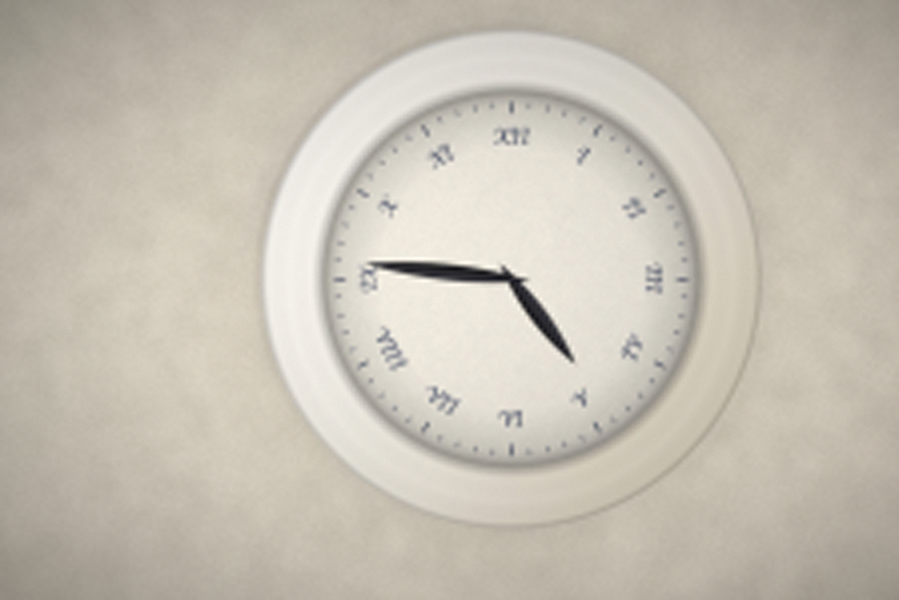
**4:46**
